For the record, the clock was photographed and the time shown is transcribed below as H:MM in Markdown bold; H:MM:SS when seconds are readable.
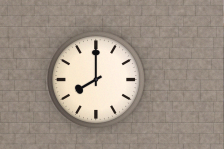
**8:00**
